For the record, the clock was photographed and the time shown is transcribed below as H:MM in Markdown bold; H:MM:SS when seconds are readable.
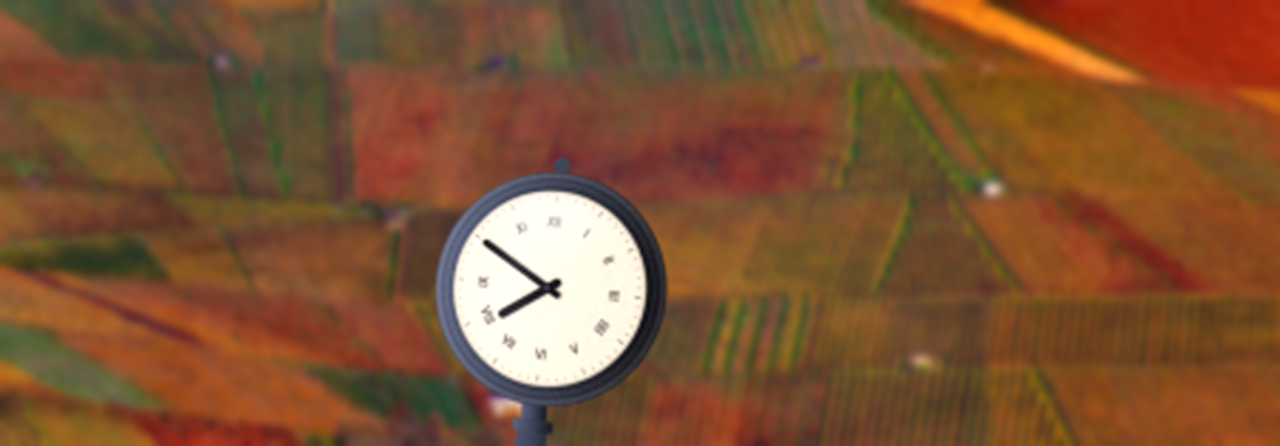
**7:50**
